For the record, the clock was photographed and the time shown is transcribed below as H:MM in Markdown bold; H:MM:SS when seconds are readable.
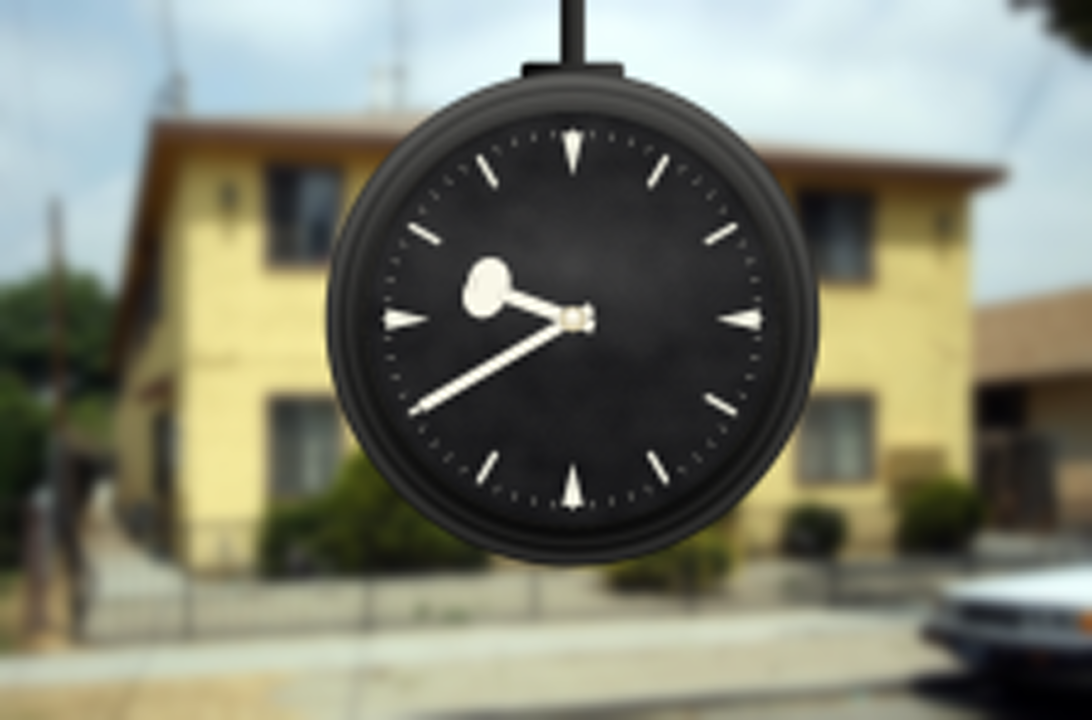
**9:40**
